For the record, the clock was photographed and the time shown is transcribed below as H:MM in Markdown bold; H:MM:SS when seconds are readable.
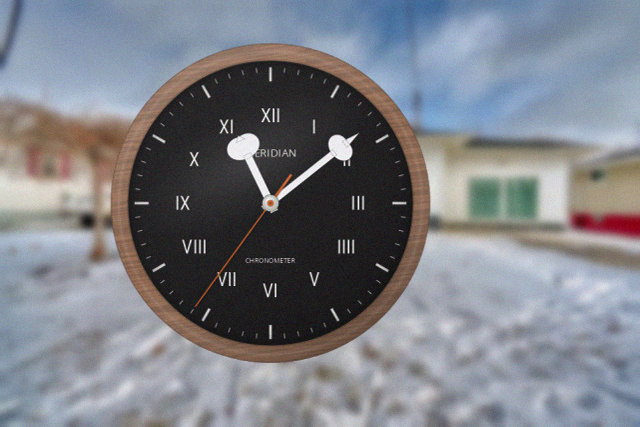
**11:08:36**
